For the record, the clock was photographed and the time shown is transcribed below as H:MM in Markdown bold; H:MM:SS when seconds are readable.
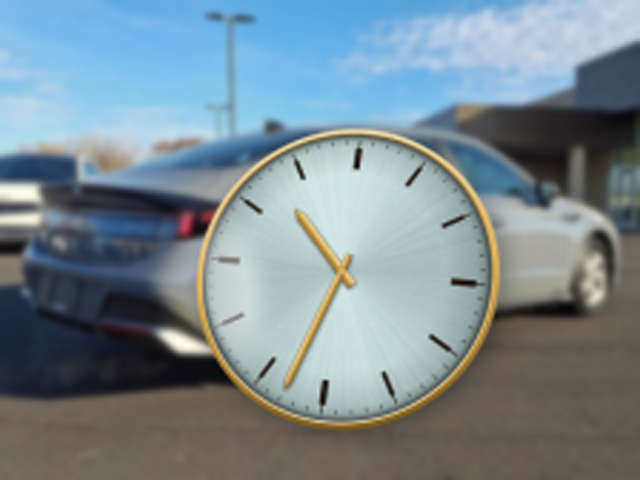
**10:33**
